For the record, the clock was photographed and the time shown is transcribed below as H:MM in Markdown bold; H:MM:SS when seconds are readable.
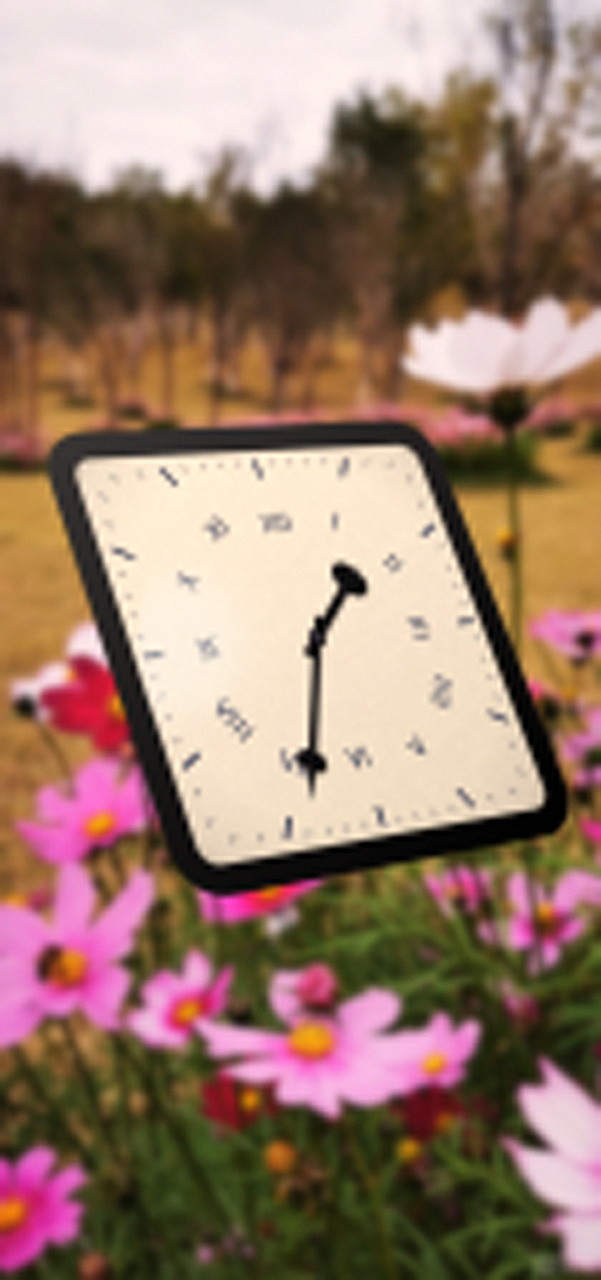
**1:34**
